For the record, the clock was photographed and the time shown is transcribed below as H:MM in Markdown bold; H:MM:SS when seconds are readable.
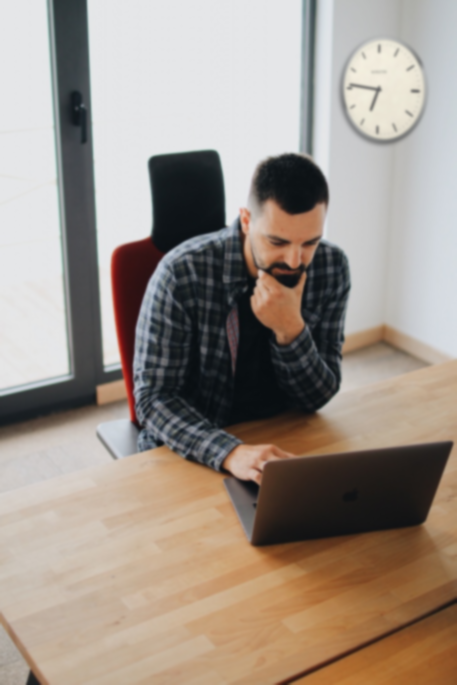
**6:46**
